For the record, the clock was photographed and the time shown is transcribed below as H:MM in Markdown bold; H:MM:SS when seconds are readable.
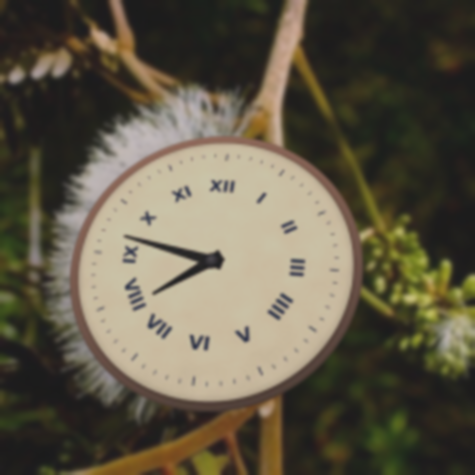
**7:47**
